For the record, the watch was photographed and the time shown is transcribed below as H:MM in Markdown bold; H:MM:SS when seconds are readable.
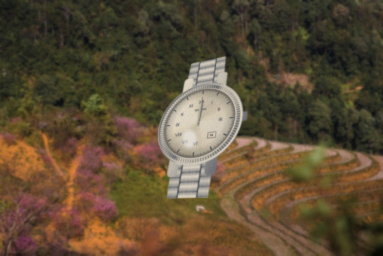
**12:00**
